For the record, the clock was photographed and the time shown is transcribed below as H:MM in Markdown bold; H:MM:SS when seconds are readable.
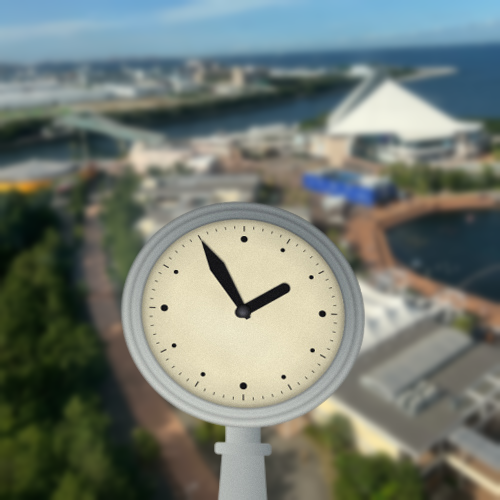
**1:55**
